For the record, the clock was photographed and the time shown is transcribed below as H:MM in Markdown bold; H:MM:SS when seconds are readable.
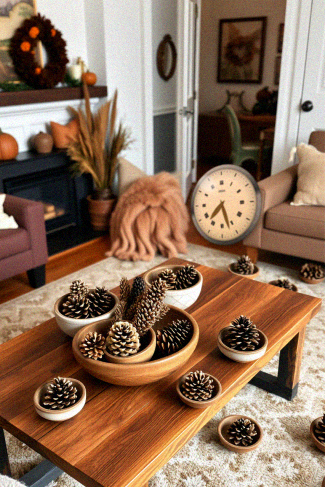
**7:27**
